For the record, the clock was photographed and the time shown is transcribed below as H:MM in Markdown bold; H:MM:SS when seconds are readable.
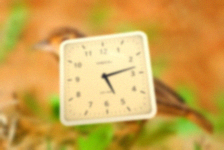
**5:13**
